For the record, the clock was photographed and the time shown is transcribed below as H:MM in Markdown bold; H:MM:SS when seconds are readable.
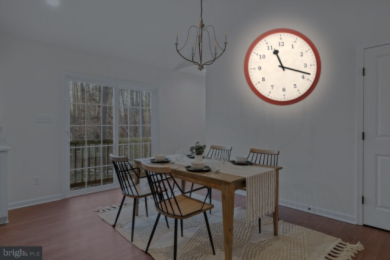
**11:18**
